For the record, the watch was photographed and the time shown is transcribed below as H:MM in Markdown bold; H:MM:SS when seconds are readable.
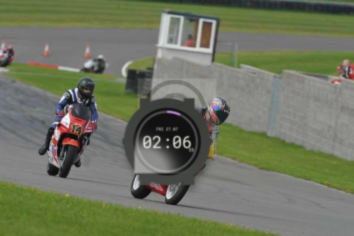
**2:06**
